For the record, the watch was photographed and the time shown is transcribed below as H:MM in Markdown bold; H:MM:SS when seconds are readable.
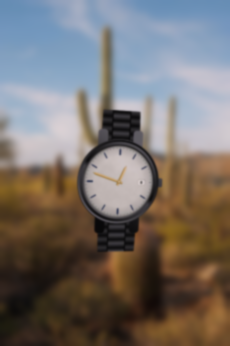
**12:48**
